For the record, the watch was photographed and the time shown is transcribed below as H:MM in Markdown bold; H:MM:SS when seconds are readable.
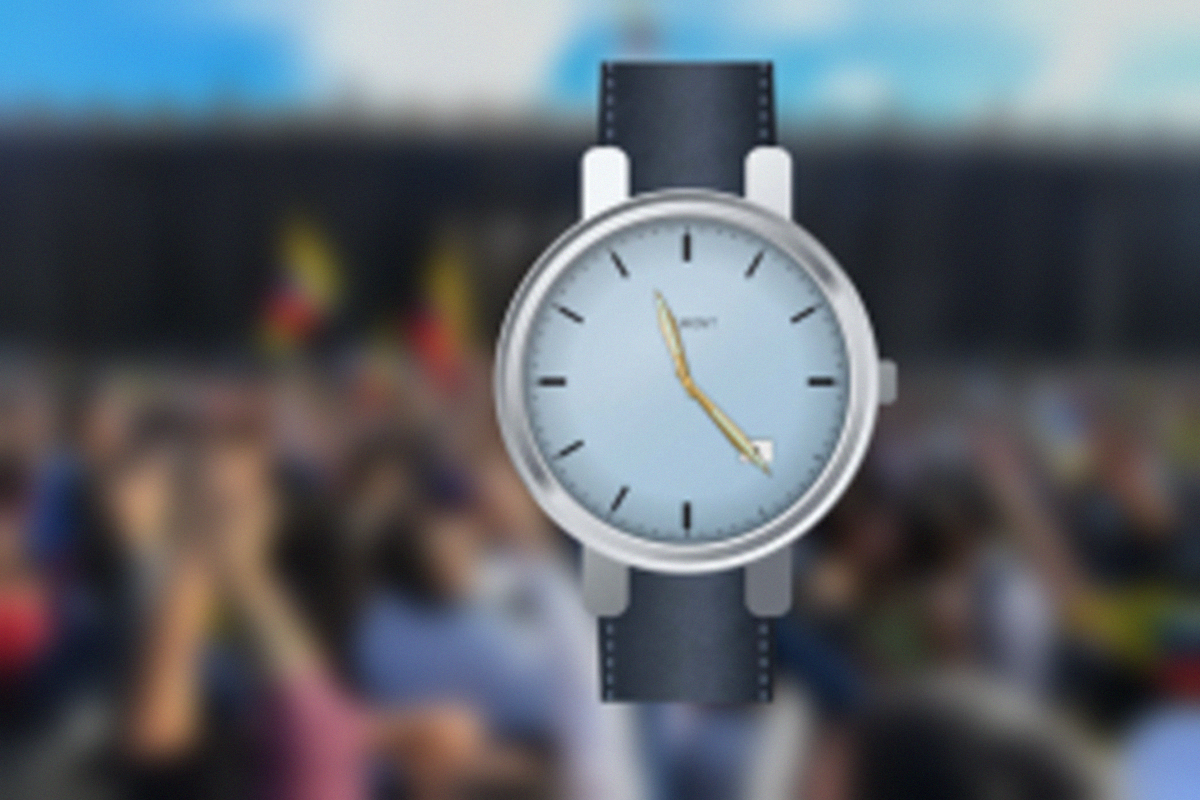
**11:23**
